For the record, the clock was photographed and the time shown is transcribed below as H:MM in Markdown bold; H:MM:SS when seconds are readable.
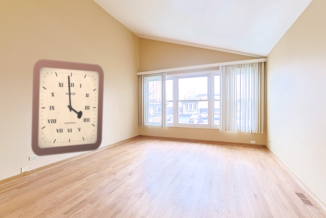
**3:59**
